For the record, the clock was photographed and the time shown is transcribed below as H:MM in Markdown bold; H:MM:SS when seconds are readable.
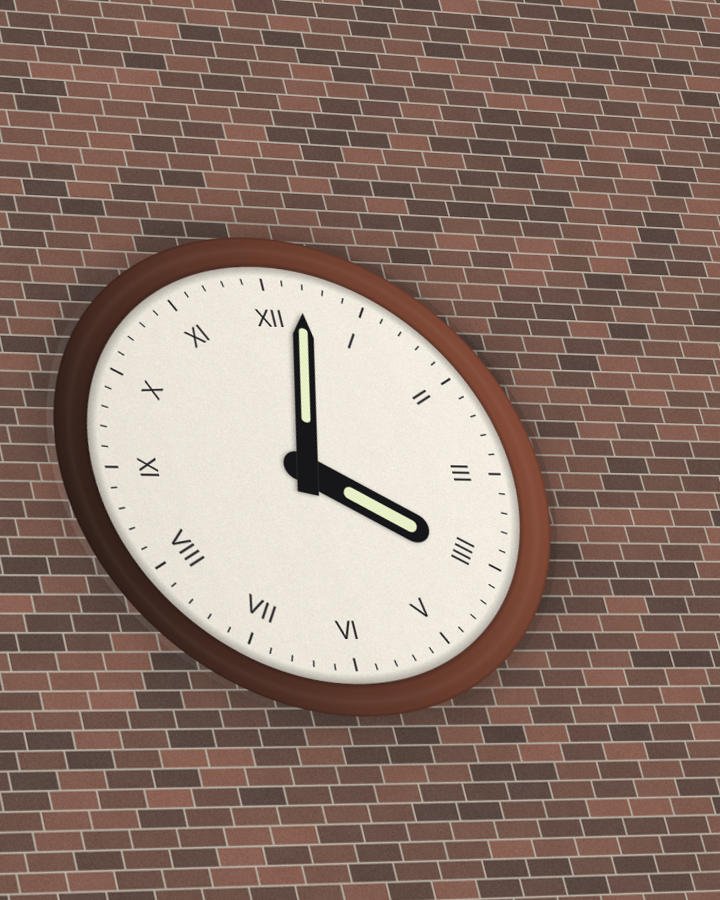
**4:02**
